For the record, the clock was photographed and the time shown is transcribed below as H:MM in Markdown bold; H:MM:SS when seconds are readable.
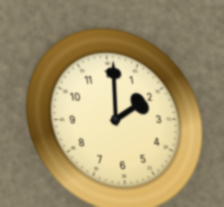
**2:01**
